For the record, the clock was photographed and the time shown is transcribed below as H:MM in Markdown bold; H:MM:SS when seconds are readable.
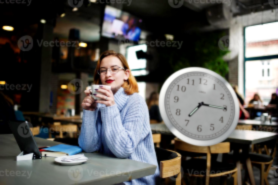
**7:15**
